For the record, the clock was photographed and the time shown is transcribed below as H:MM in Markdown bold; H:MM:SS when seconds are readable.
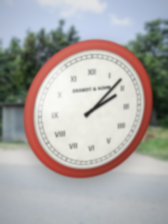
**2:08**
